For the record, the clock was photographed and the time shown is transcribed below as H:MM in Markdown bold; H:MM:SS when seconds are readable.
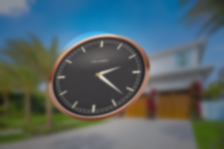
**2:22**
